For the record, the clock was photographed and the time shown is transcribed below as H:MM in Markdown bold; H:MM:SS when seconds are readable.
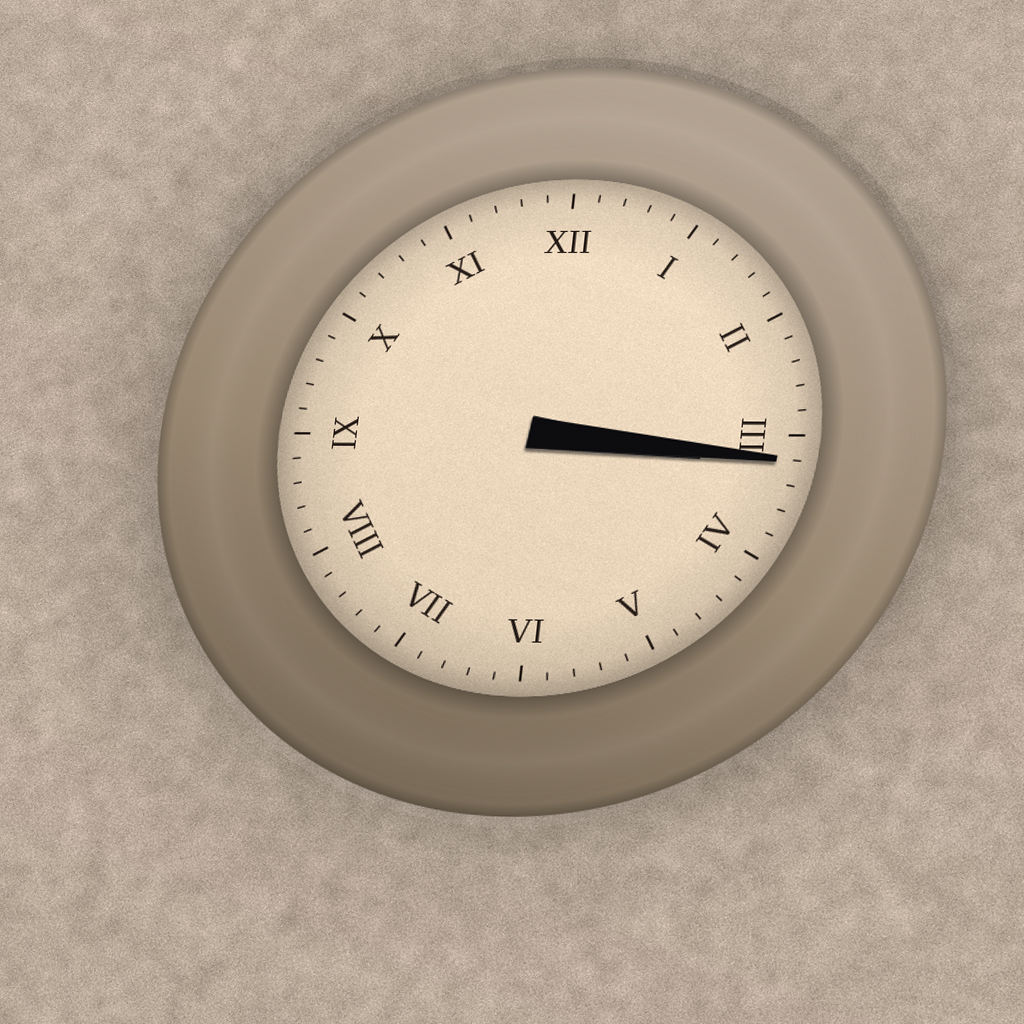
**3:16**
